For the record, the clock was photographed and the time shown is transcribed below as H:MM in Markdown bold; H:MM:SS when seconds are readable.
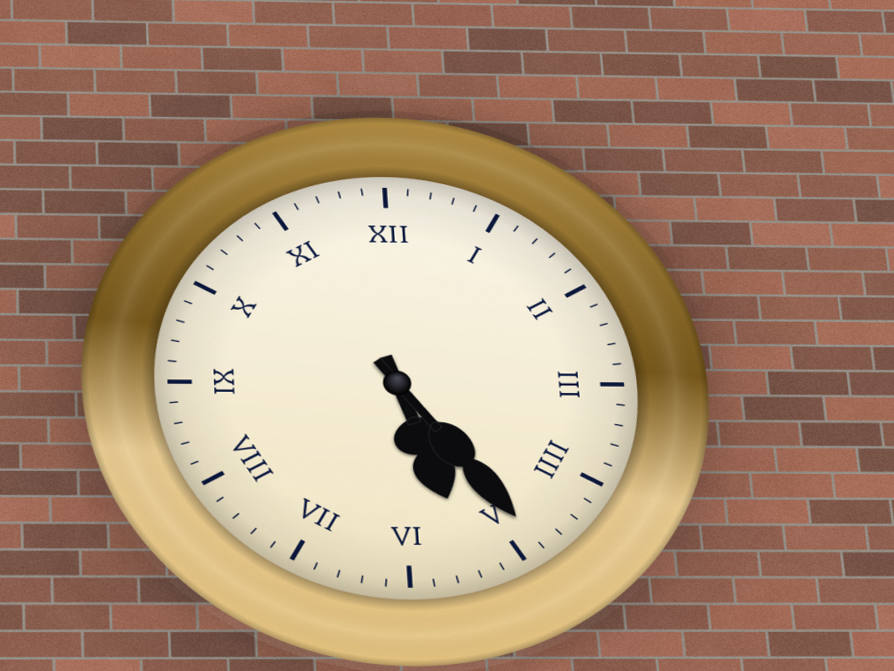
**5:24**
